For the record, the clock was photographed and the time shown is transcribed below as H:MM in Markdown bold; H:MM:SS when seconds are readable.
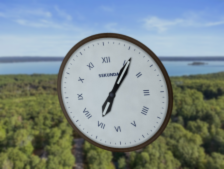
**7:06**
